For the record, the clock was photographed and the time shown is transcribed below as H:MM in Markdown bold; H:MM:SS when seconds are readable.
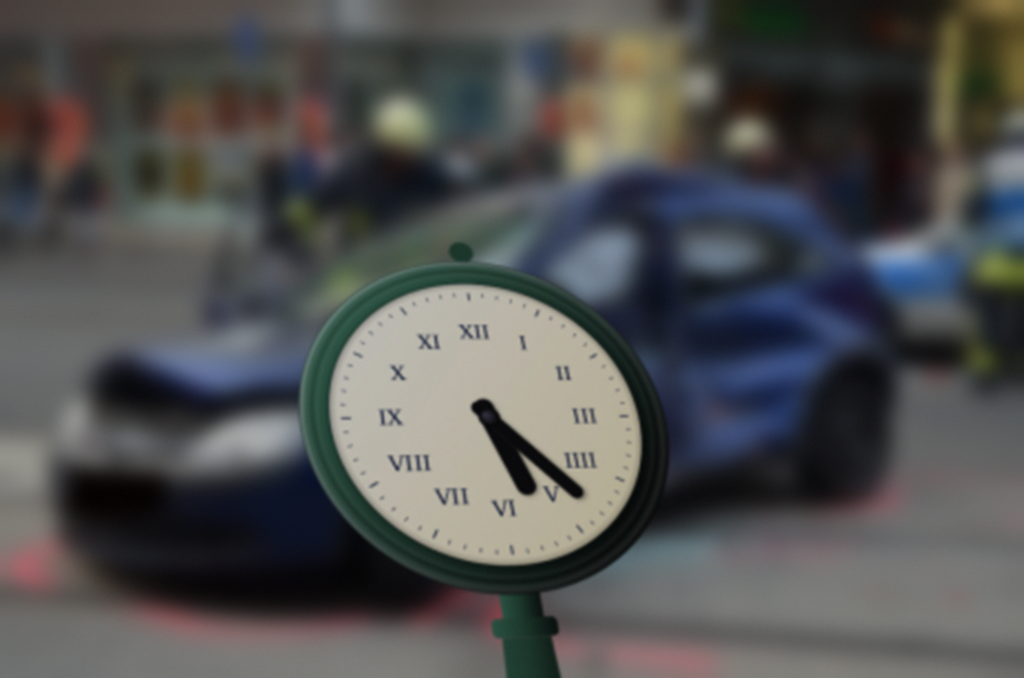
**5:23**
